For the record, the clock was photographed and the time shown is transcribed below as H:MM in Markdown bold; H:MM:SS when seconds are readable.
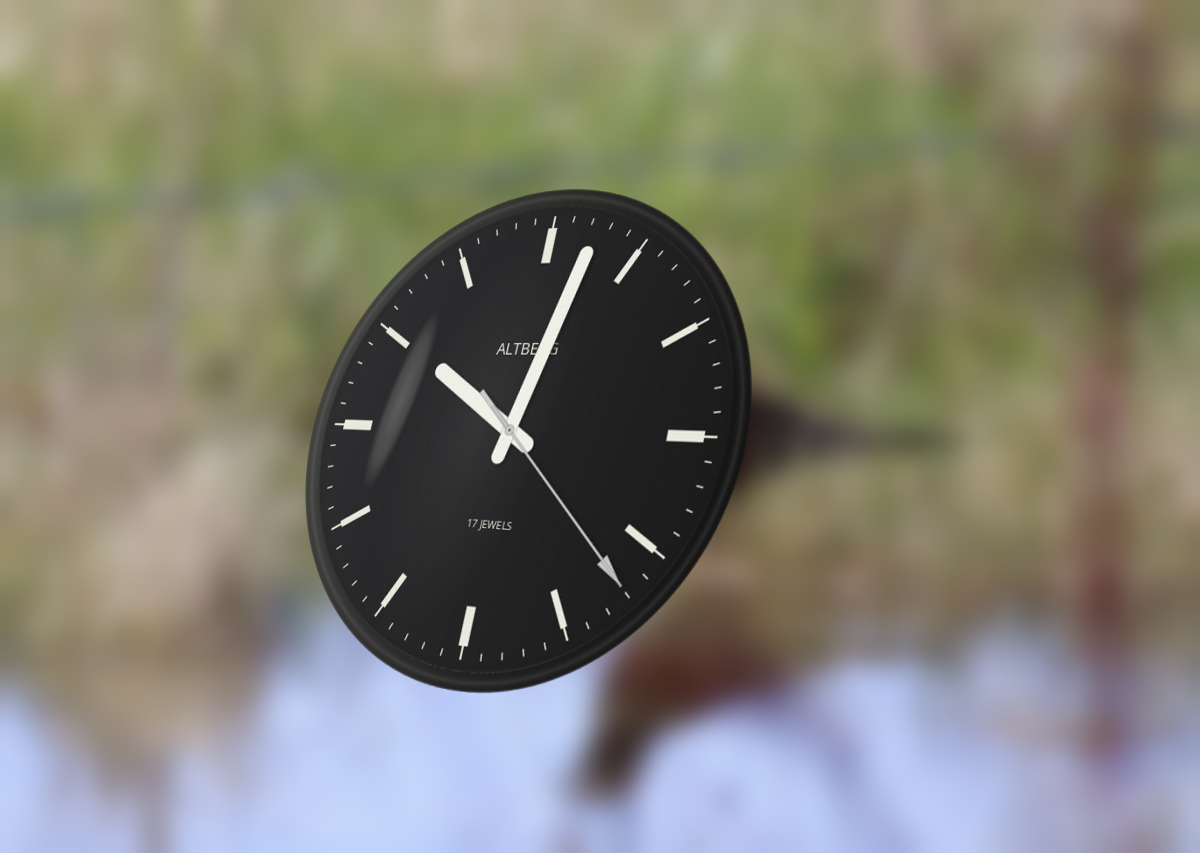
**10:02:22**
